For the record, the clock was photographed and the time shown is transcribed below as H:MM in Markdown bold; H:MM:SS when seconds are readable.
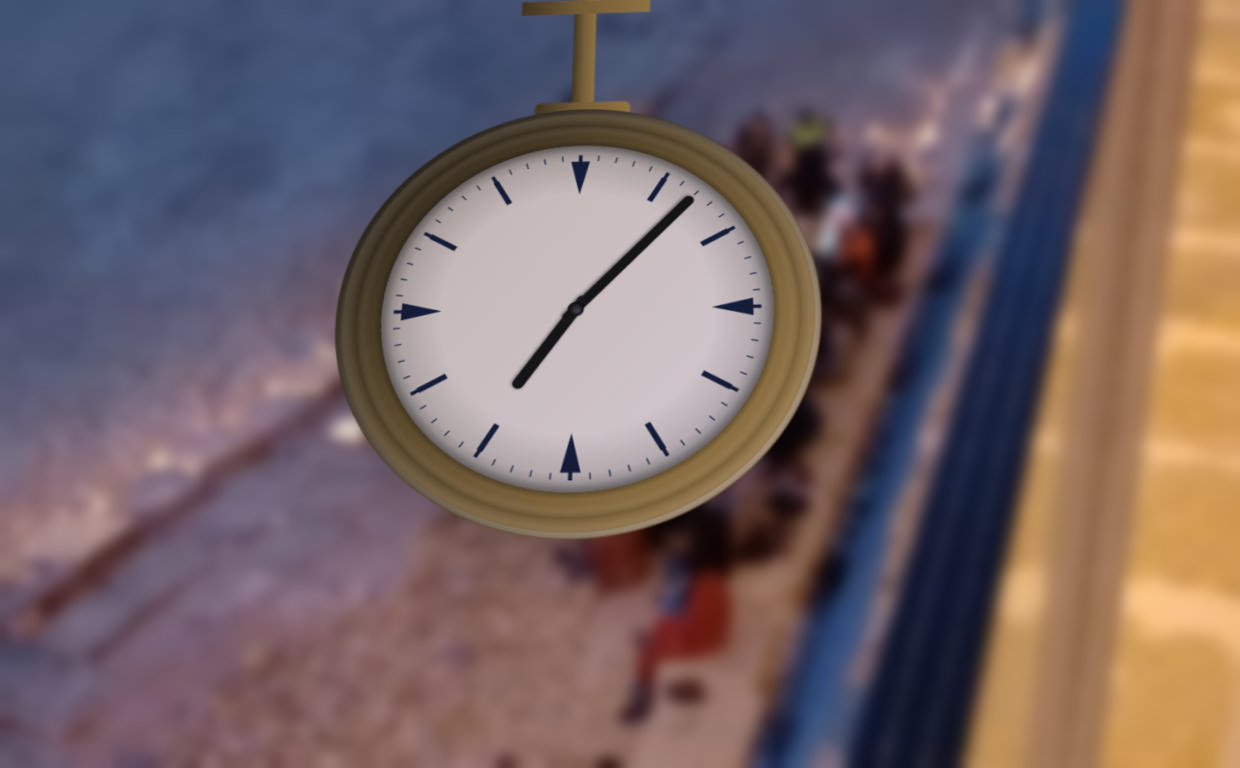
**7:07**
